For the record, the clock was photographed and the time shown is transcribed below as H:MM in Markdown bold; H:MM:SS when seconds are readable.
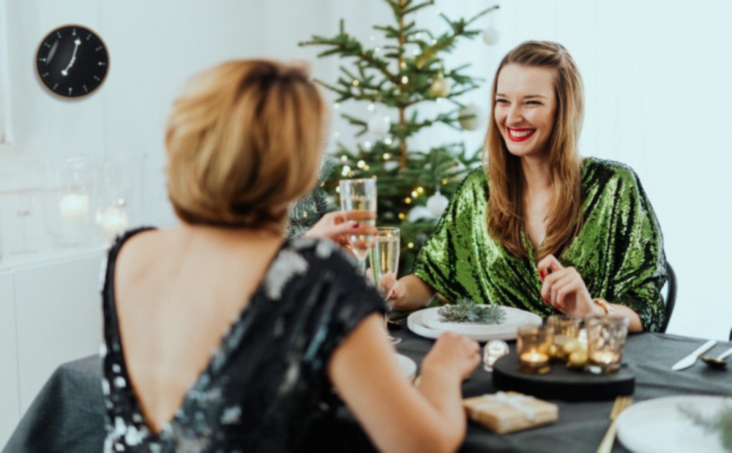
**7:02**
